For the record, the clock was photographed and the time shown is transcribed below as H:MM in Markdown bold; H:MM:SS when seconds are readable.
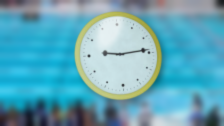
**9:14**
